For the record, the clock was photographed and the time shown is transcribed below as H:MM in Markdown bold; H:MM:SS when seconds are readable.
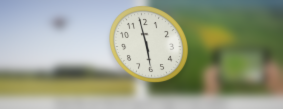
**5:59**
